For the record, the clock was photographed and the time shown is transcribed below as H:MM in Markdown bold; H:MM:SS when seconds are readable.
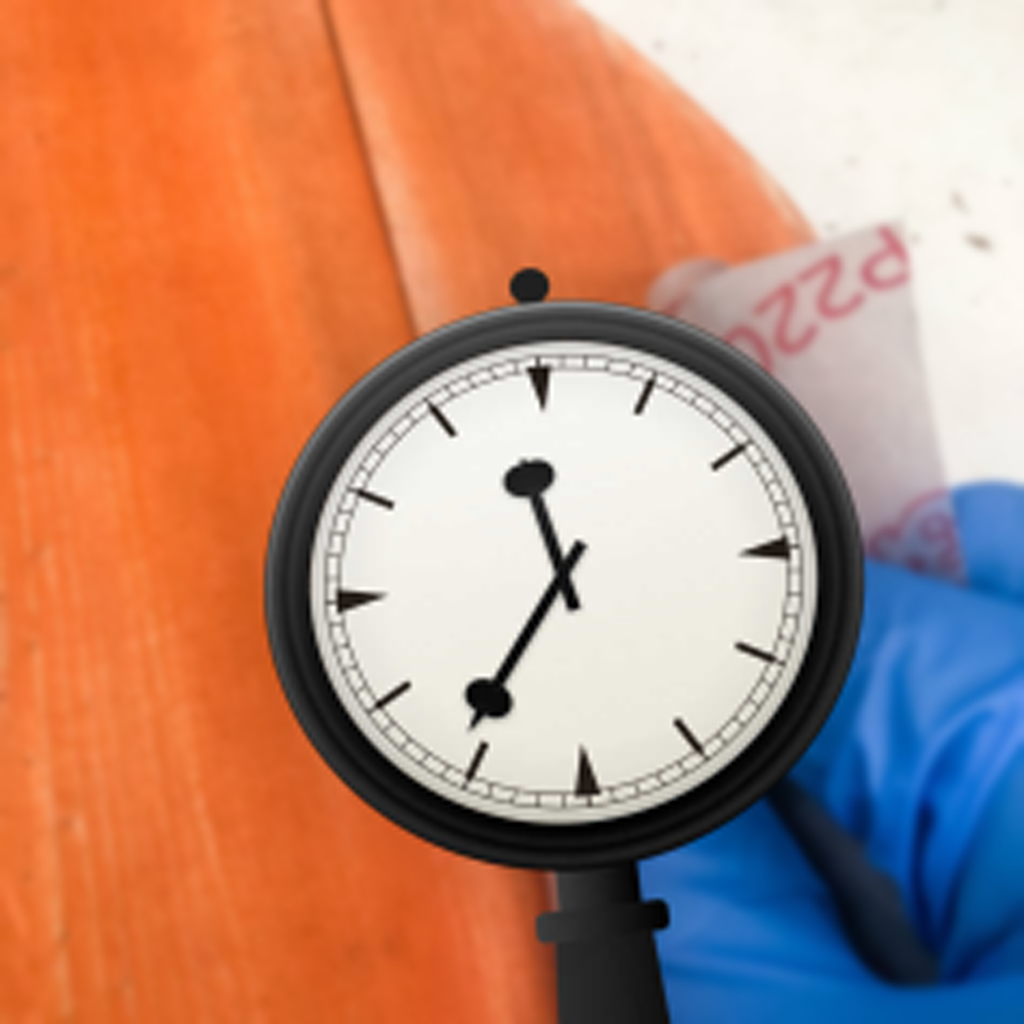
**11:36**
